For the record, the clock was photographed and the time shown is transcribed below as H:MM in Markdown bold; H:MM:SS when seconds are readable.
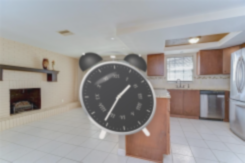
**1:36**
